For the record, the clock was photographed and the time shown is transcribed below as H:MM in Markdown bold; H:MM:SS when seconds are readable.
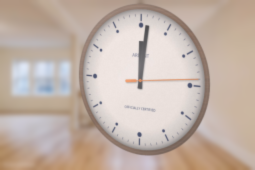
**12:01:14**
